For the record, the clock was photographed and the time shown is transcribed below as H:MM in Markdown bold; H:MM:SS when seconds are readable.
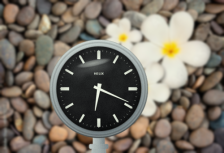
**6:19**
